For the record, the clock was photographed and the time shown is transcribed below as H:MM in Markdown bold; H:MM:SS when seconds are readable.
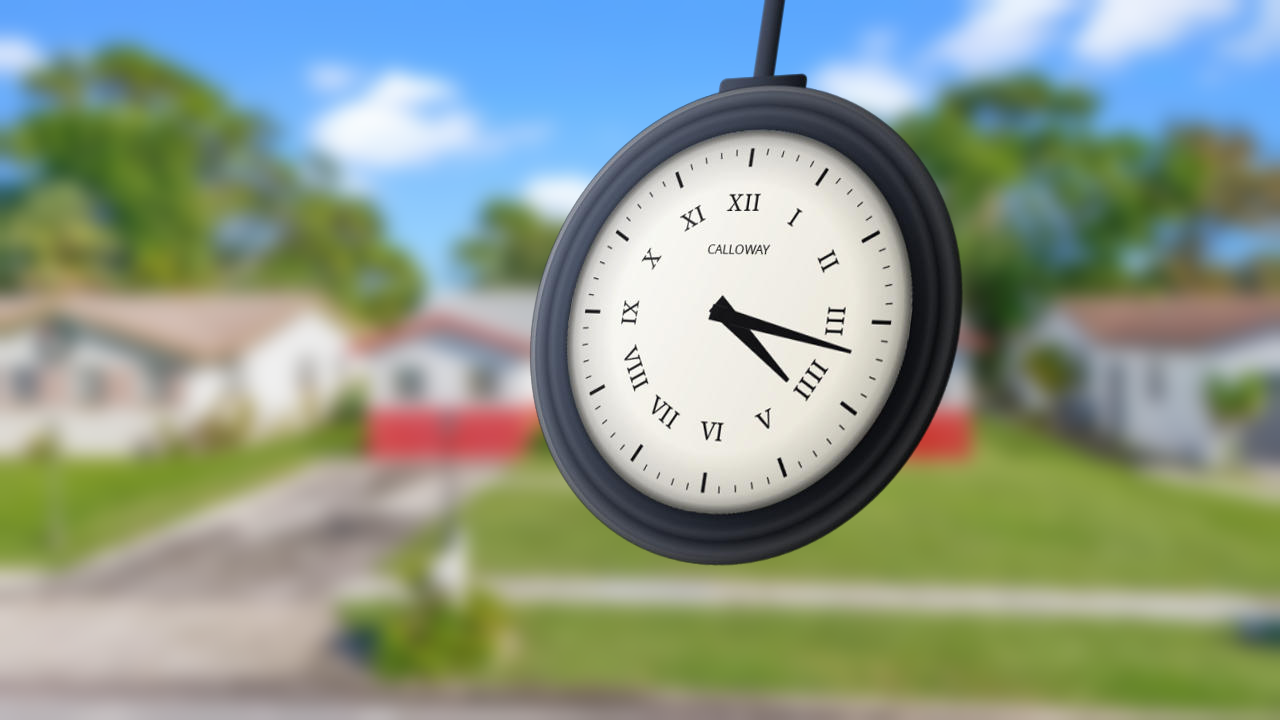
**4:17**
